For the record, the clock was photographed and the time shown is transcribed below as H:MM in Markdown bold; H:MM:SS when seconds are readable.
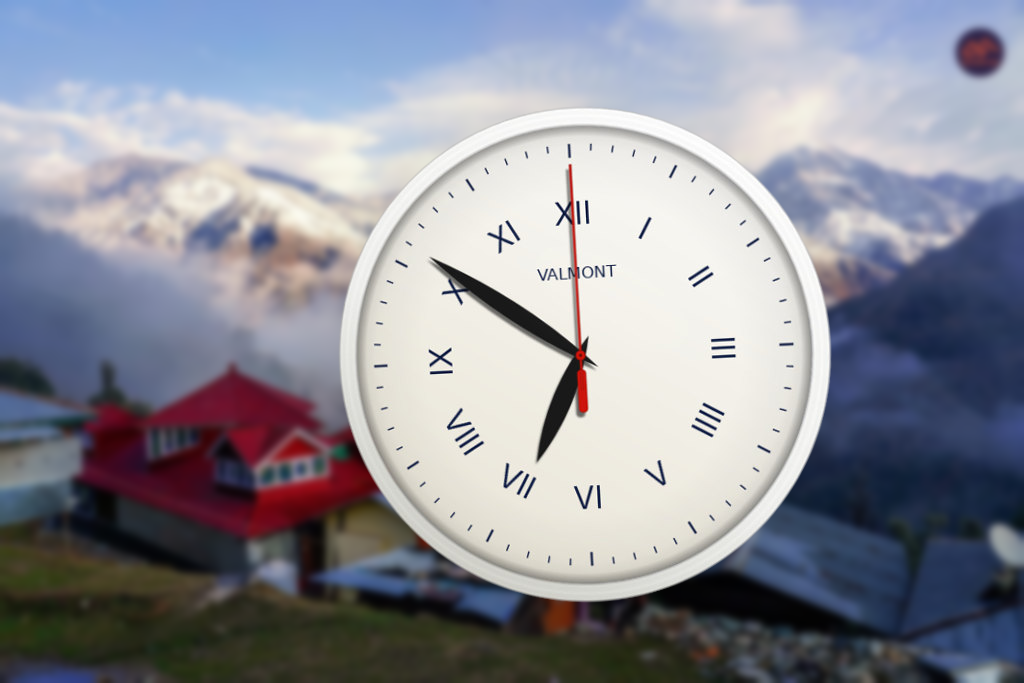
**6:51:00**
